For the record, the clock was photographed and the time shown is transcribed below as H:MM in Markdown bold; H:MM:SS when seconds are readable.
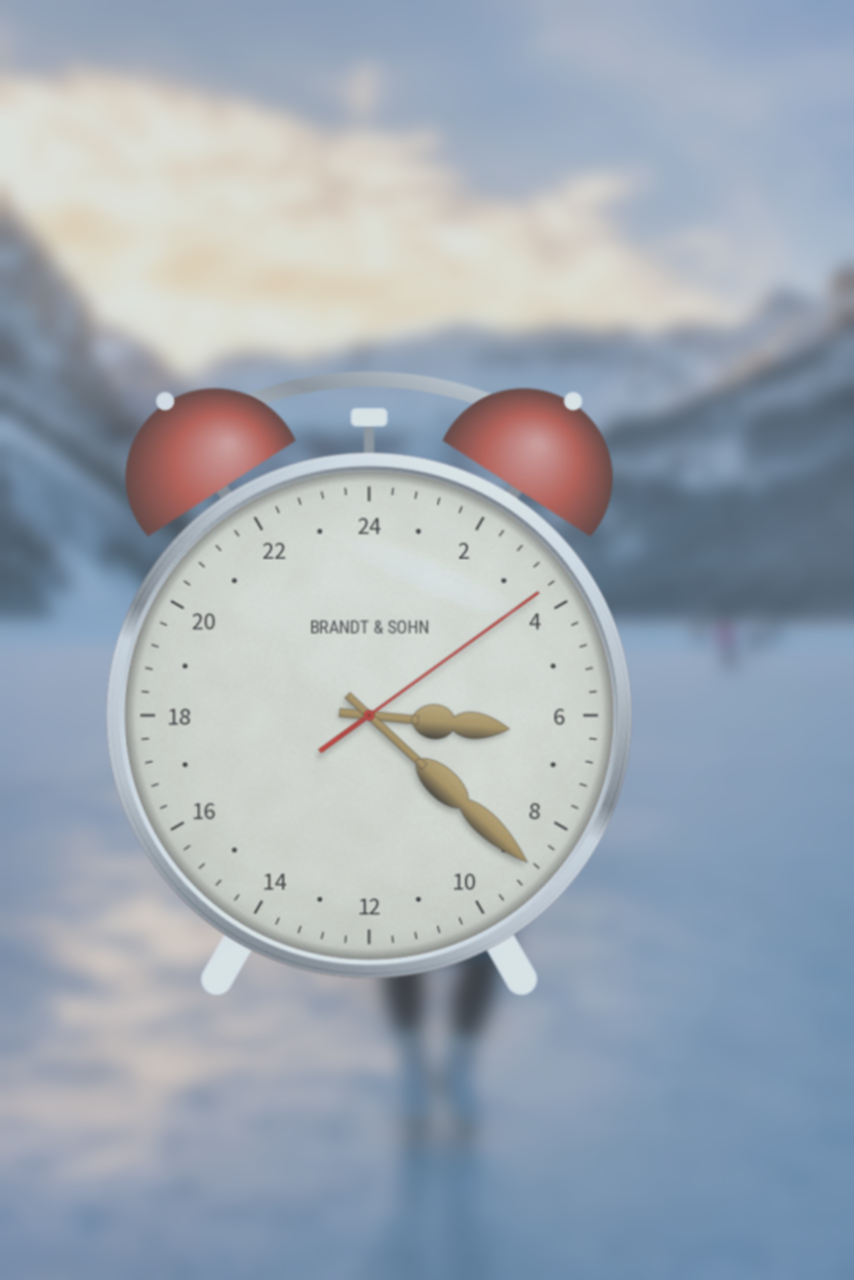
**6:22:09**
